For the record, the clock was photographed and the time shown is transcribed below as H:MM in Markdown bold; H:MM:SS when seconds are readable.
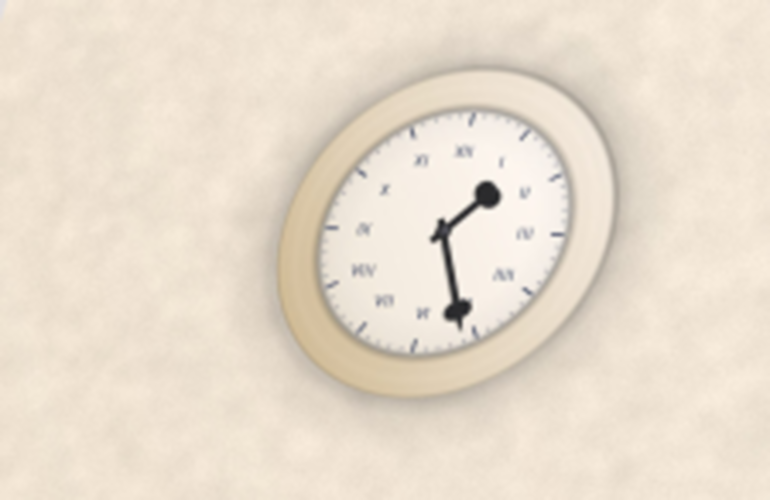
**1:26**
